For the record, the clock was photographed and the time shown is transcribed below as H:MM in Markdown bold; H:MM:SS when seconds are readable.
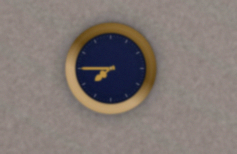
**7:45**
